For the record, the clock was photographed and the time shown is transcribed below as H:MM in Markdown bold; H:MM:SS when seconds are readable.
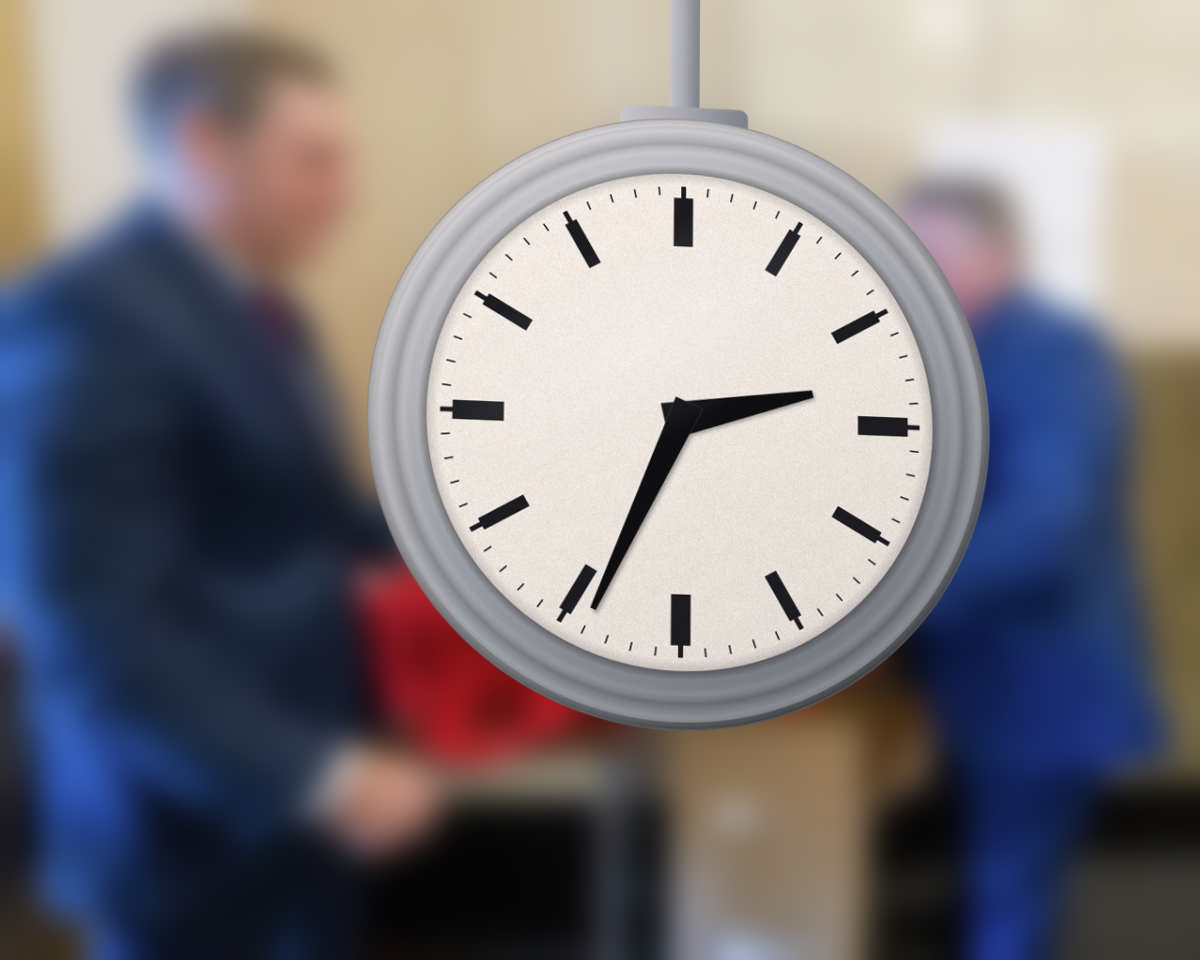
**2:34**
